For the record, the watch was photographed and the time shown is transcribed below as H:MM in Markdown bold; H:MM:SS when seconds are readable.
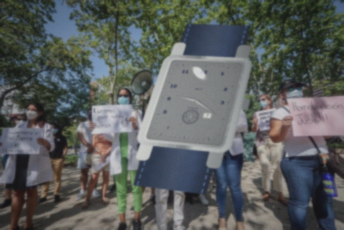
**9:20**
